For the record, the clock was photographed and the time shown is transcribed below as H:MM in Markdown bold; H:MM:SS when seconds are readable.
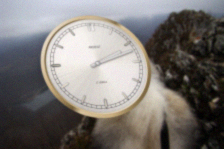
**2:12**
